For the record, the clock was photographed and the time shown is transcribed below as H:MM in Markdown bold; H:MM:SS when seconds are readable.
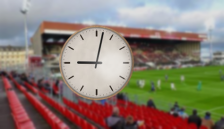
**9:02**
